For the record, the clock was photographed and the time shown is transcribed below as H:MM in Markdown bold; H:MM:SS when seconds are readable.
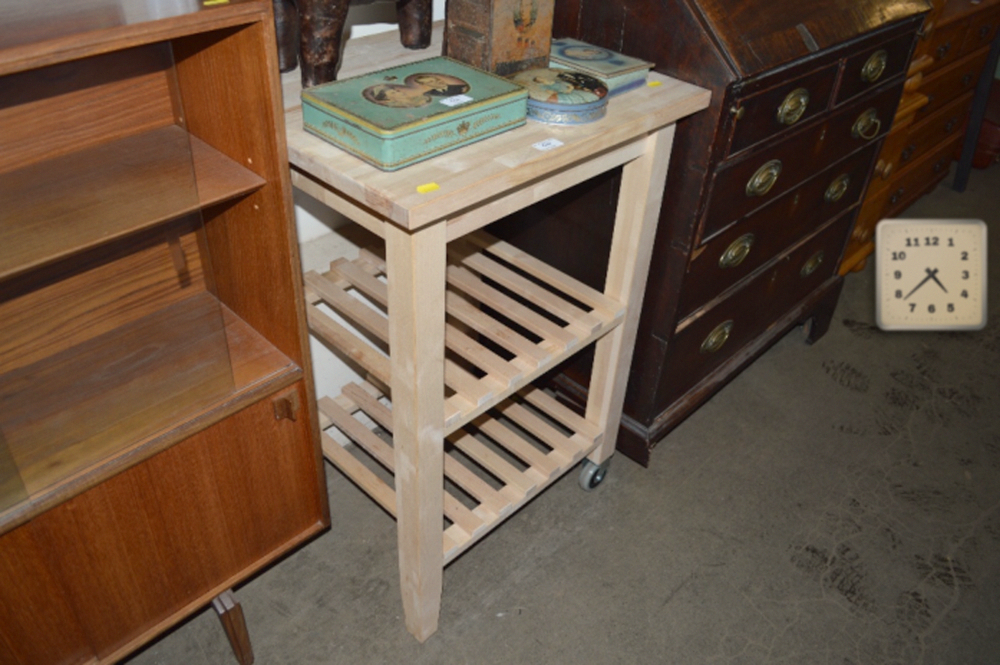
**4:38**
